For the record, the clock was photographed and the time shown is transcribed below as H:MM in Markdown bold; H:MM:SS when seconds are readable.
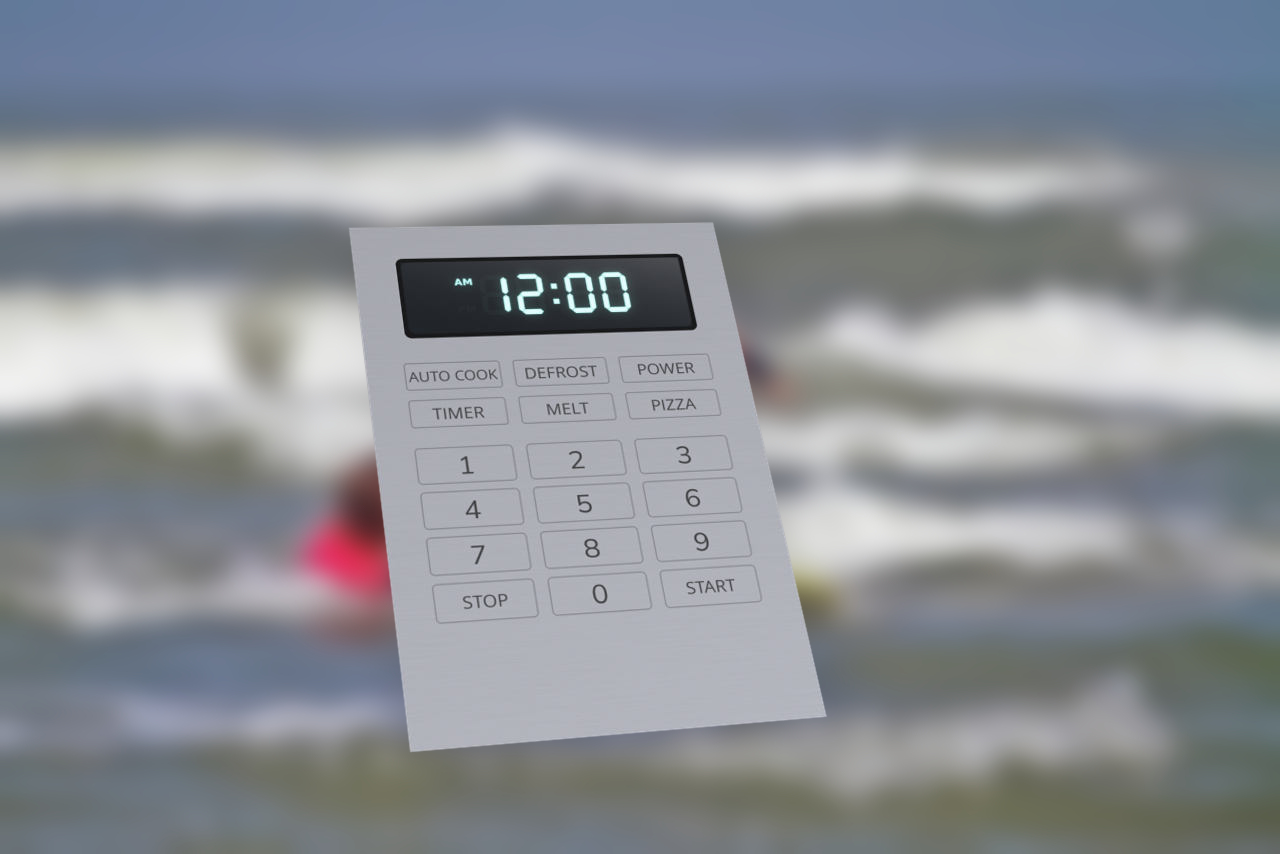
**12:00**
